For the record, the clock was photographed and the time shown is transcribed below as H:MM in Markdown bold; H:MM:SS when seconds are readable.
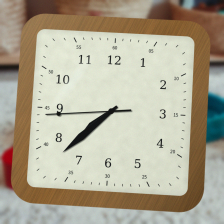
**7:37:44**
